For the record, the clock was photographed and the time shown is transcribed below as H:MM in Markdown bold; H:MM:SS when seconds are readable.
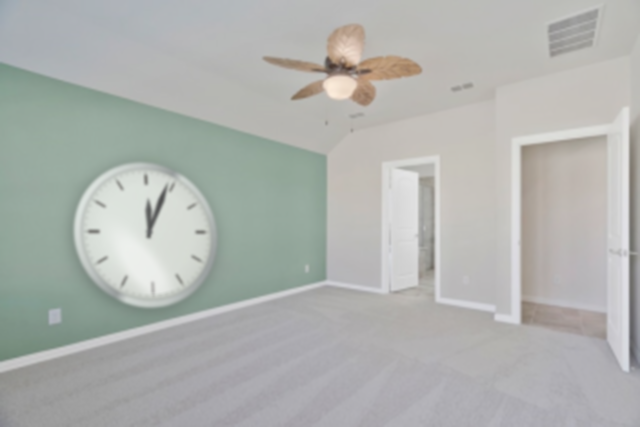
**12:04**
